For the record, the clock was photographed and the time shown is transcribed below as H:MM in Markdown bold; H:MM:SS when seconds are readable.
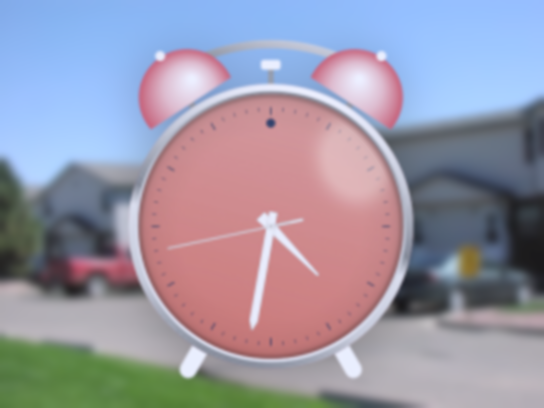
**4:31:43**
